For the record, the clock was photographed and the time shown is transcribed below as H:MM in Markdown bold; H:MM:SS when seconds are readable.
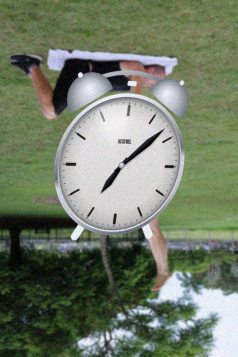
**7:08**
